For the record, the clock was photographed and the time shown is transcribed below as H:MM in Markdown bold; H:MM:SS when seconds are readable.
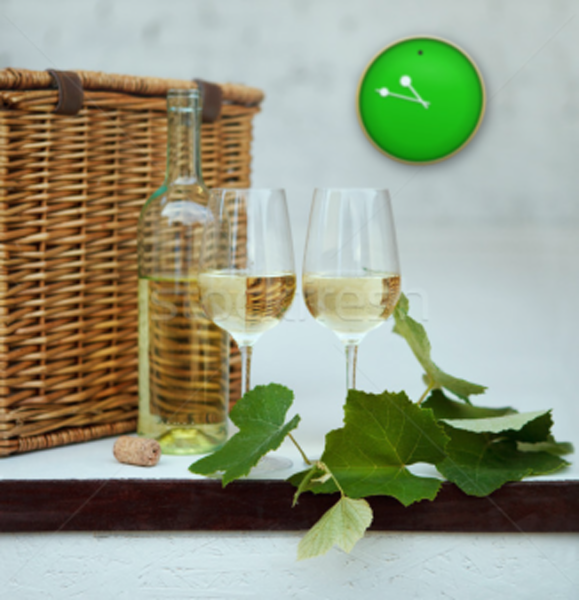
**10:48**
